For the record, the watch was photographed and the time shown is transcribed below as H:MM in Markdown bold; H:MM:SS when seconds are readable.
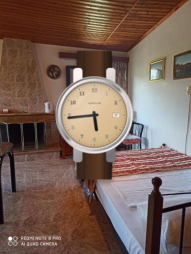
**5:44**
